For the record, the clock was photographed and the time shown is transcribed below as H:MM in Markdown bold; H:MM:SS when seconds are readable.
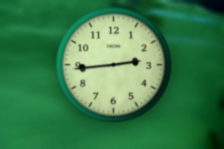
**2:44**
